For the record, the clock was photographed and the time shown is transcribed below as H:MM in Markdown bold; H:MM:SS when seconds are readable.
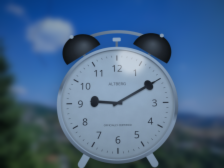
**9:10**
